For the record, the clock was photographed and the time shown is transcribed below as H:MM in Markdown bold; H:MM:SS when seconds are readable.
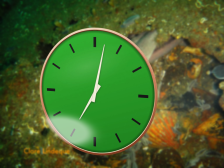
**7:02**
